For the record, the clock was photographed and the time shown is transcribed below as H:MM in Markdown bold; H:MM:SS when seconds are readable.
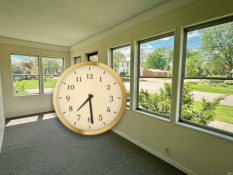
**7:29**
